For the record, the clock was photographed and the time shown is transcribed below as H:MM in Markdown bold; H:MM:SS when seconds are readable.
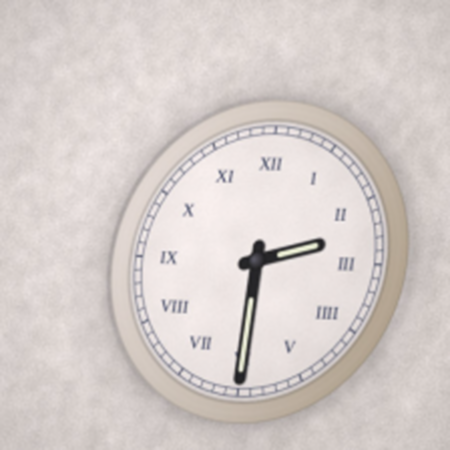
**2:30**
